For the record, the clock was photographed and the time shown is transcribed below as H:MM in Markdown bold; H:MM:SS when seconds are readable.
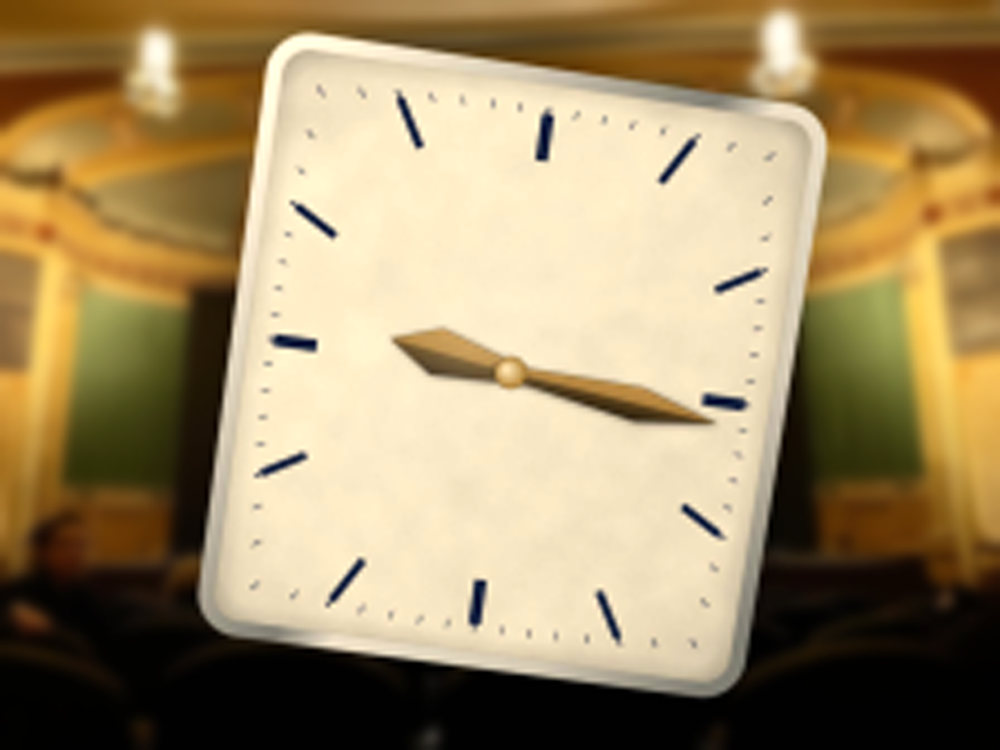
**9:16**
